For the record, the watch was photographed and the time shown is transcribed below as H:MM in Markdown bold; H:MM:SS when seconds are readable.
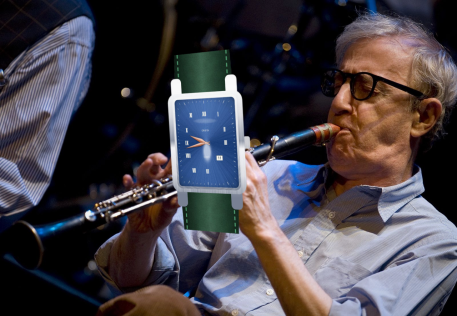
**9:43**
